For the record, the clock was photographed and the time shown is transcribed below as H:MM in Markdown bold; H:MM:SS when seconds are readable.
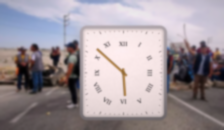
**5:52**
